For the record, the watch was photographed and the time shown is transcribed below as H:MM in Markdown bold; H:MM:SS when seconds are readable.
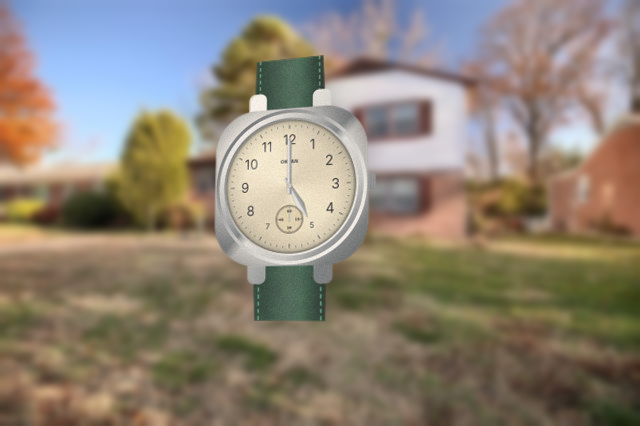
**5:00**
